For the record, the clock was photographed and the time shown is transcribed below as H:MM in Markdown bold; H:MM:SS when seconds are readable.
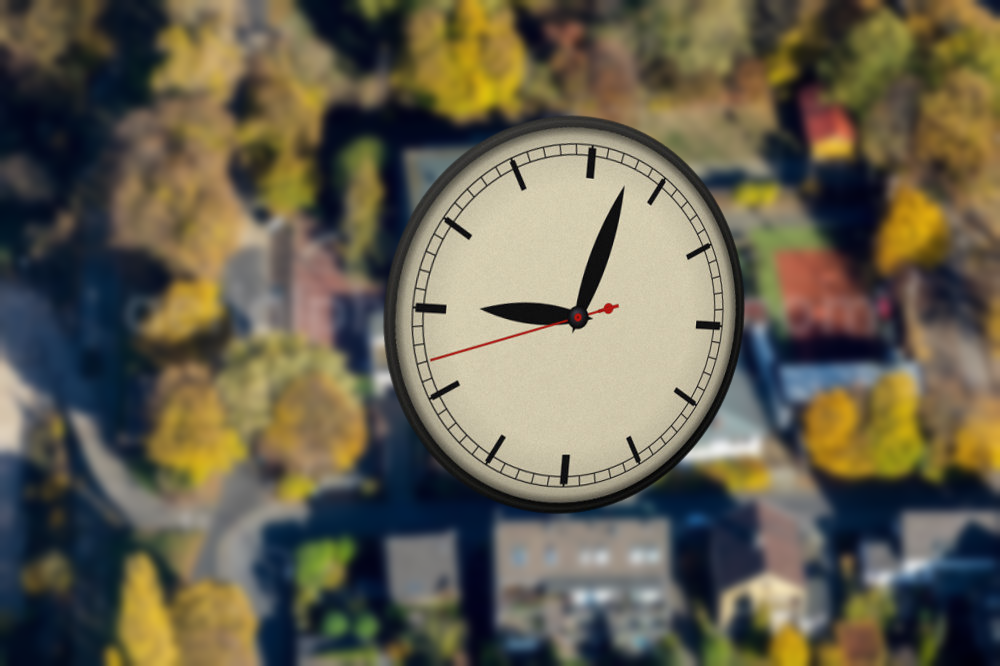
**9:02:42**
